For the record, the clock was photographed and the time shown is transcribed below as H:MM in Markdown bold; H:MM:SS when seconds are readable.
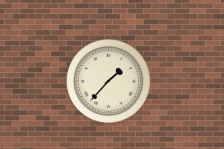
**1:37**
